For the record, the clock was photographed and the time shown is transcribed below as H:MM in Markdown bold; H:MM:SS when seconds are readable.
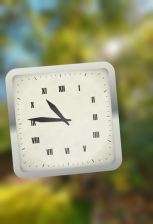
**10:46**
